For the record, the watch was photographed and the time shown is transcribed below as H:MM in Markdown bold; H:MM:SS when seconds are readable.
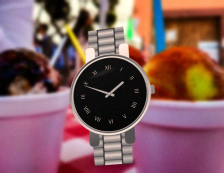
**1:49**
